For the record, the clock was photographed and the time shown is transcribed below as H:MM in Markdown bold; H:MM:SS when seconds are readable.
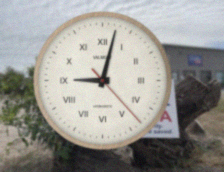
**9:02:23**
